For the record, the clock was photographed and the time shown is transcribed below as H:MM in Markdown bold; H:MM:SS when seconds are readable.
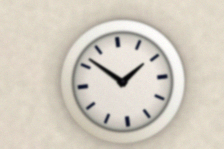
**1:52**
